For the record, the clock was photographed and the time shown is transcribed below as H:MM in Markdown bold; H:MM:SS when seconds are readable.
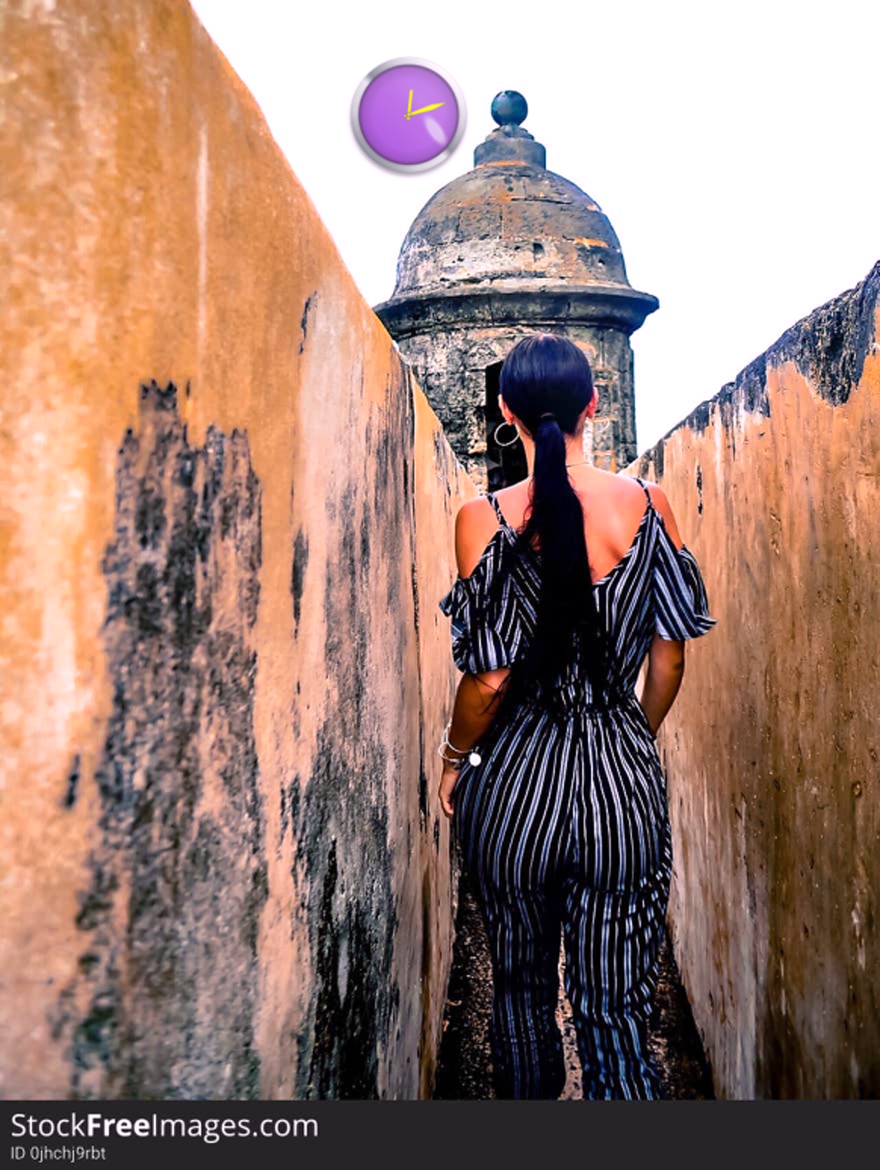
**12:12**
